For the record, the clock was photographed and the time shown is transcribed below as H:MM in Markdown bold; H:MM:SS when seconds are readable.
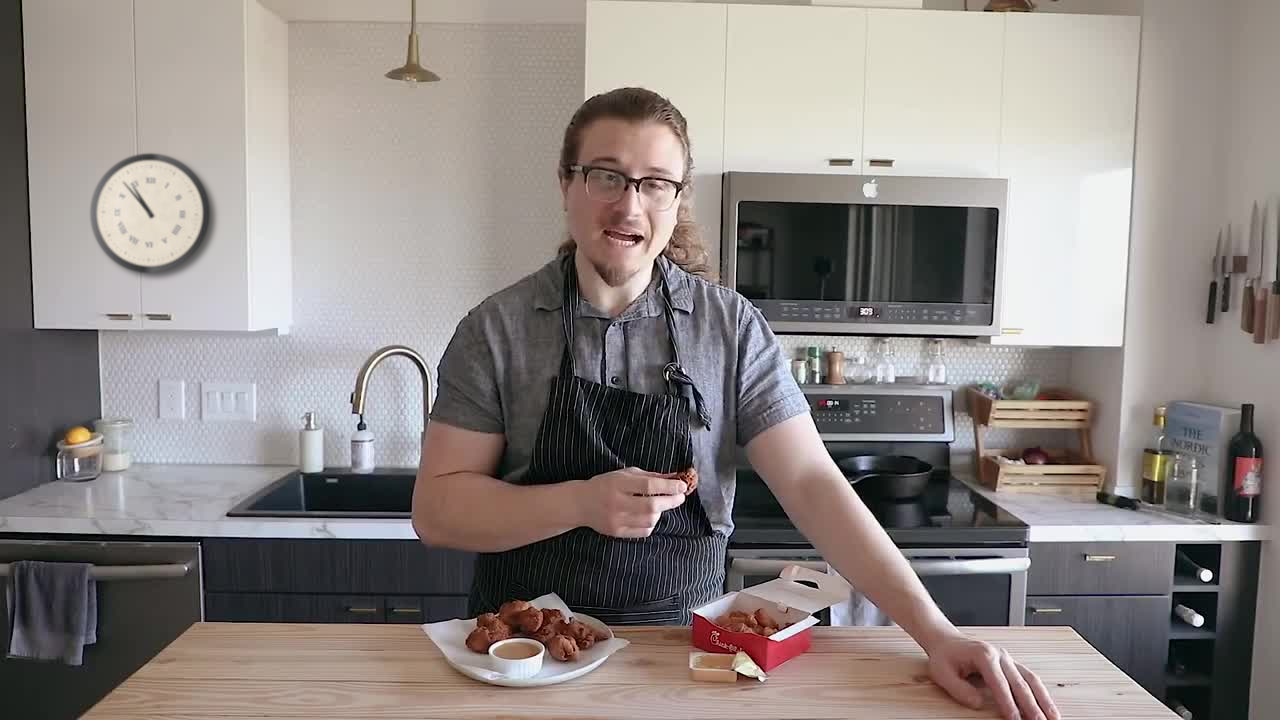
**10:53**
